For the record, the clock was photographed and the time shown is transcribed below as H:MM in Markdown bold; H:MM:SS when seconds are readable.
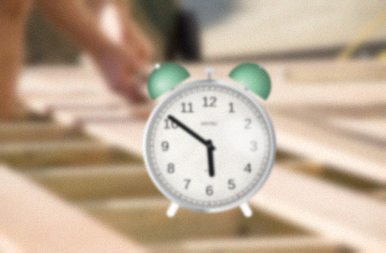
**5:51**
